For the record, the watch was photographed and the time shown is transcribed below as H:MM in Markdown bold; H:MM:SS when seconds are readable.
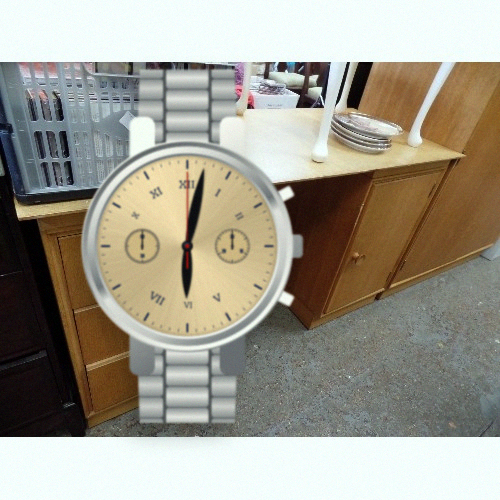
**6:02**
